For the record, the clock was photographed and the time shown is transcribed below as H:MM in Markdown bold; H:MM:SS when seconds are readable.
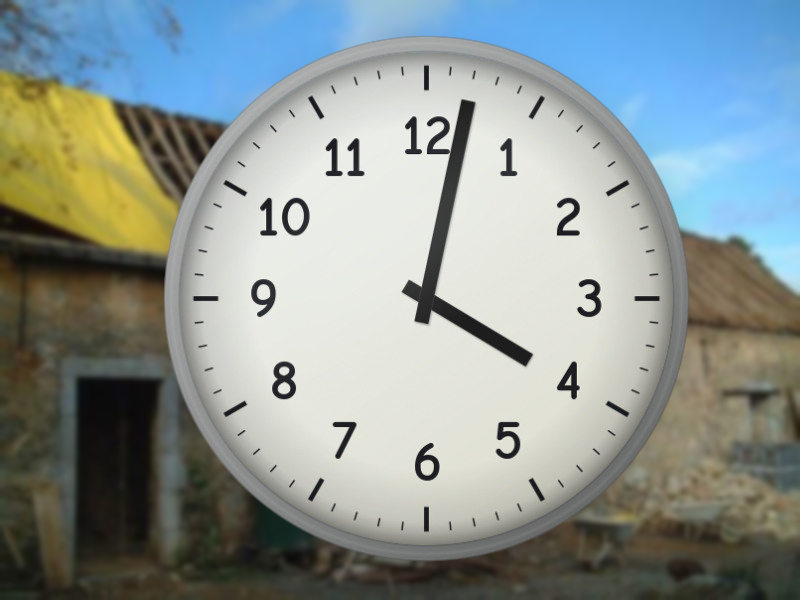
**4:02**
